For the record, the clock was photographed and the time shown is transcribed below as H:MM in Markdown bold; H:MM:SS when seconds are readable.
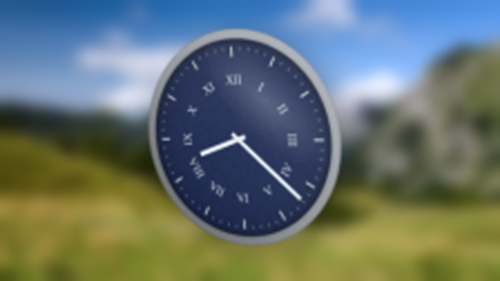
**8:22**
